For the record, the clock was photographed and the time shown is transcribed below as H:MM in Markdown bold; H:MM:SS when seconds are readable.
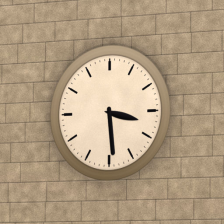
**3:29**
